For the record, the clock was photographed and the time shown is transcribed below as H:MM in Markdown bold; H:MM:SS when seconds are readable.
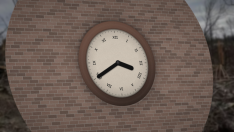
**3:40**
